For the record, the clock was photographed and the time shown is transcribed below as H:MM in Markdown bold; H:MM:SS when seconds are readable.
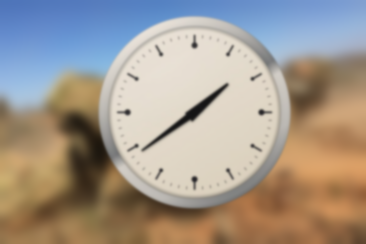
**1:39**
